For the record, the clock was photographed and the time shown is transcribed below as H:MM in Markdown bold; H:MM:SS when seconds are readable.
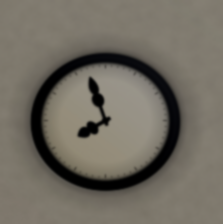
**7:57**
